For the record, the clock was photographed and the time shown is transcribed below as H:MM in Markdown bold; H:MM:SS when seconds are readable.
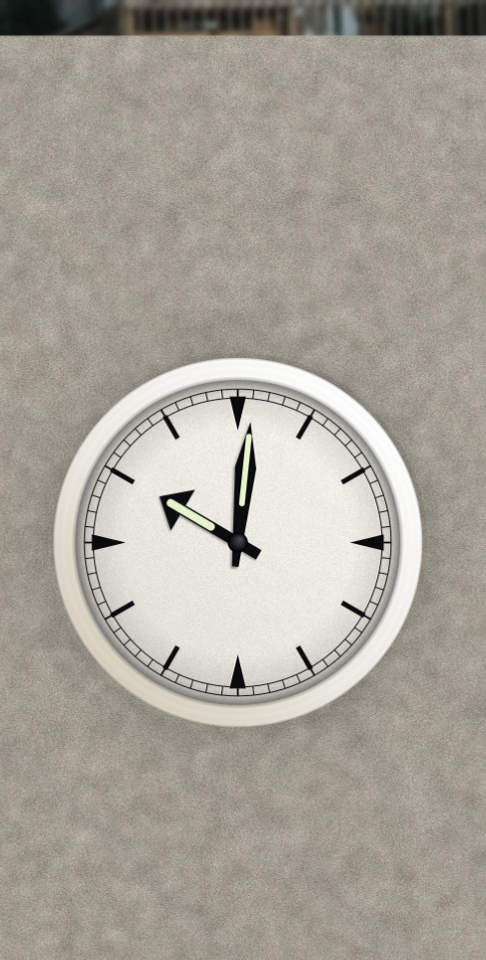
**10:01**
